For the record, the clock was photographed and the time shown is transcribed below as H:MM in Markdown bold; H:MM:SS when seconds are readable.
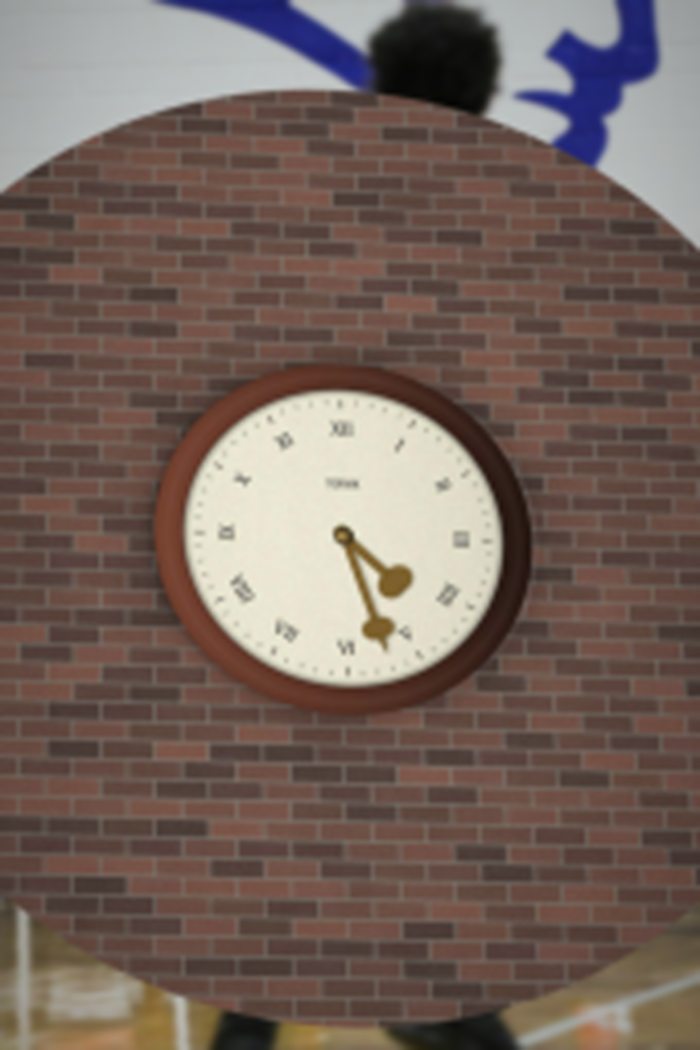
**4:27**
